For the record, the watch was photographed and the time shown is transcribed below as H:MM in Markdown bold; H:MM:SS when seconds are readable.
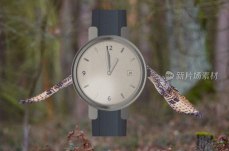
**12:59**
